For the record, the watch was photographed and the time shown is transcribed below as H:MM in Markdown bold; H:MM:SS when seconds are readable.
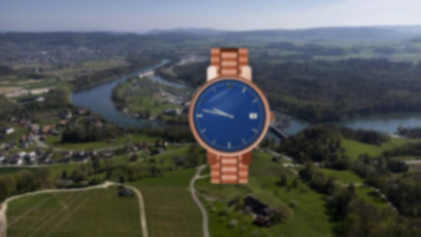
**9:47**
